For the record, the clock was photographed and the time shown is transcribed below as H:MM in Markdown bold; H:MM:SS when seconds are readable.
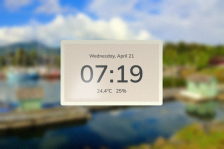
**7:19**
